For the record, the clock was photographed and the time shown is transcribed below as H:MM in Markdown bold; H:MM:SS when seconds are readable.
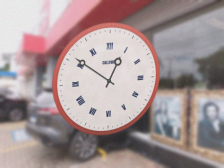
**12:51**
